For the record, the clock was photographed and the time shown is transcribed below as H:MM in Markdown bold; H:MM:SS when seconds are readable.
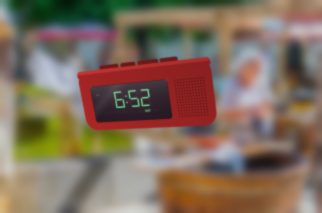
**6:52**
